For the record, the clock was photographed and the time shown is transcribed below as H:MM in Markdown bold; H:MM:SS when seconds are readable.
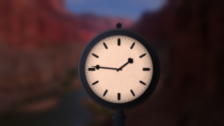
**1:46**
